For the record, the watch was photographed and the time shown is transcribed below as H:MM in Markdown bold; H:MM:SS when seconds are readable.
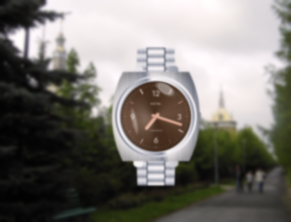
**7:18**
